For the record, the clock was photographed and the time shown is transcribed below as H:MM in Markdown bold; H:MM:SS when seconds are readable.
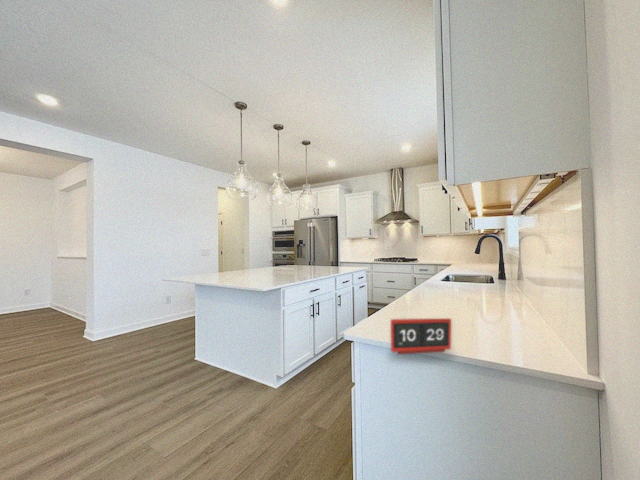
**10:29**
